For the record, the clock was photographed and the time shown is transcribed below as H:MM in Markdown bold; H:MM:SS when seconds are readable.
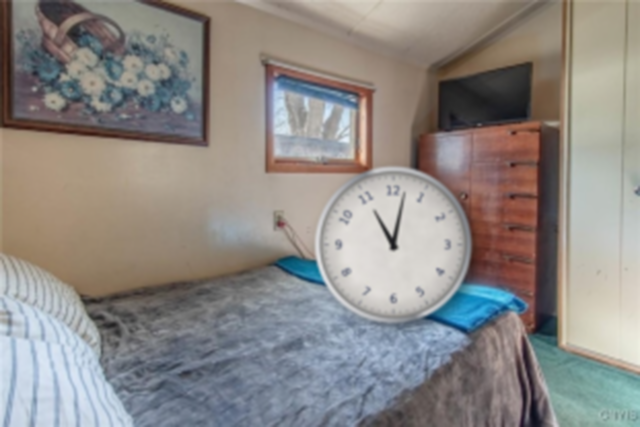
**11:02**
